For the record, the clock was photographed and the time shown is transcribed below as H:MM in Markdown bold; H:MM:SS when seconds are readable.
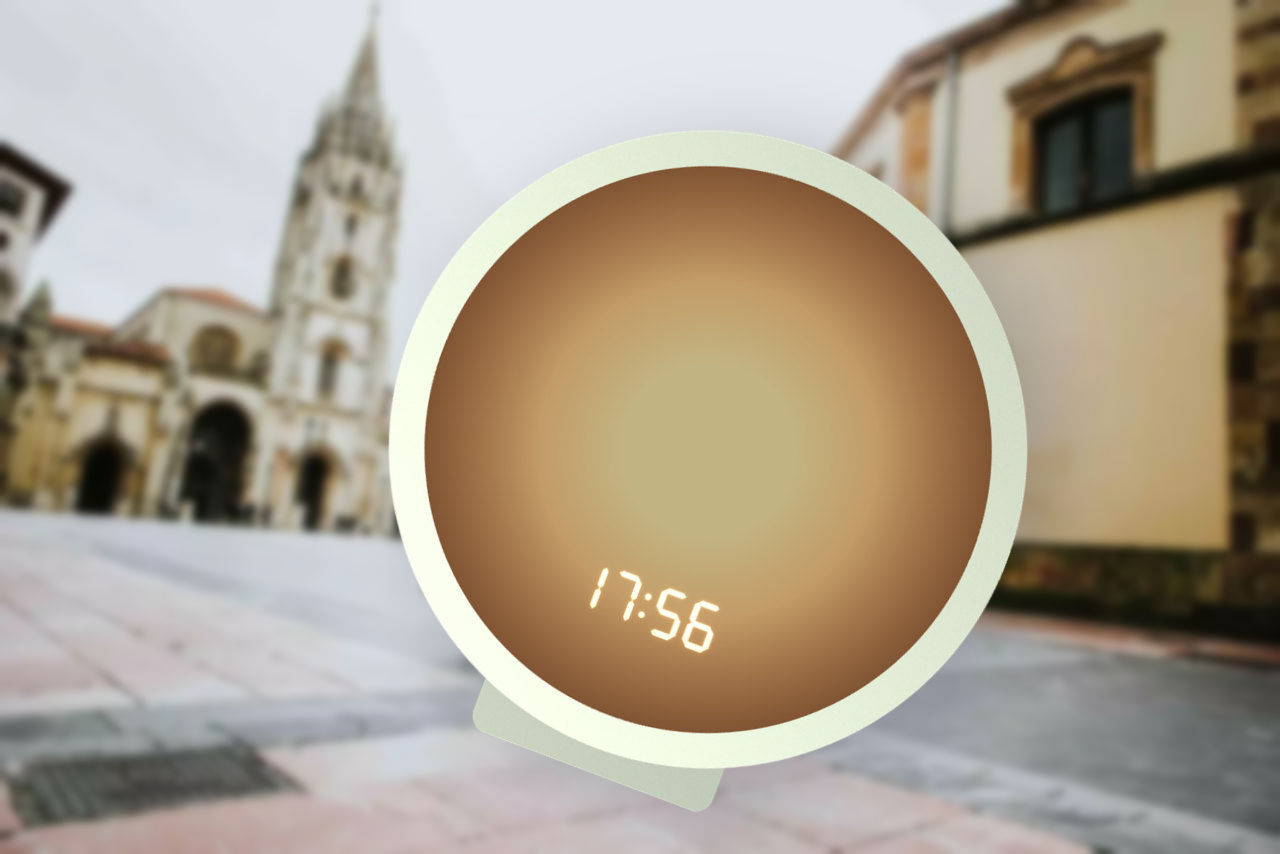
**17:56**
